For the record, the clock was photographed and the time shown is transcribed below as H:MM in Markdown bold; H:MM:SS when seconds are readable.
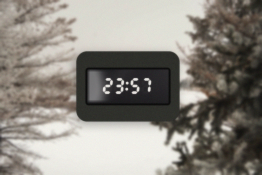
**23:57**
